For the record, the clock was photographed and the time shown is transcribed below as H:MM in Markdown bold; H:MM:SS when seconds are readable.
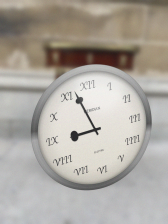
**8:57**
